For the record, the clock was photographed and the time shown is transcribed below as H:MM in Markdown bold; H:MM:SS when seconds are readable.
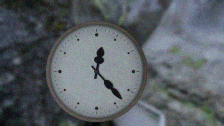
**12:23**
